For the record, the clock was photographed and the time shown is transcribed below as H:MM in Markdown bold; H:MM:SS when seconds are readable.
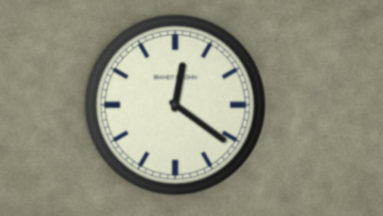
**12:21**
